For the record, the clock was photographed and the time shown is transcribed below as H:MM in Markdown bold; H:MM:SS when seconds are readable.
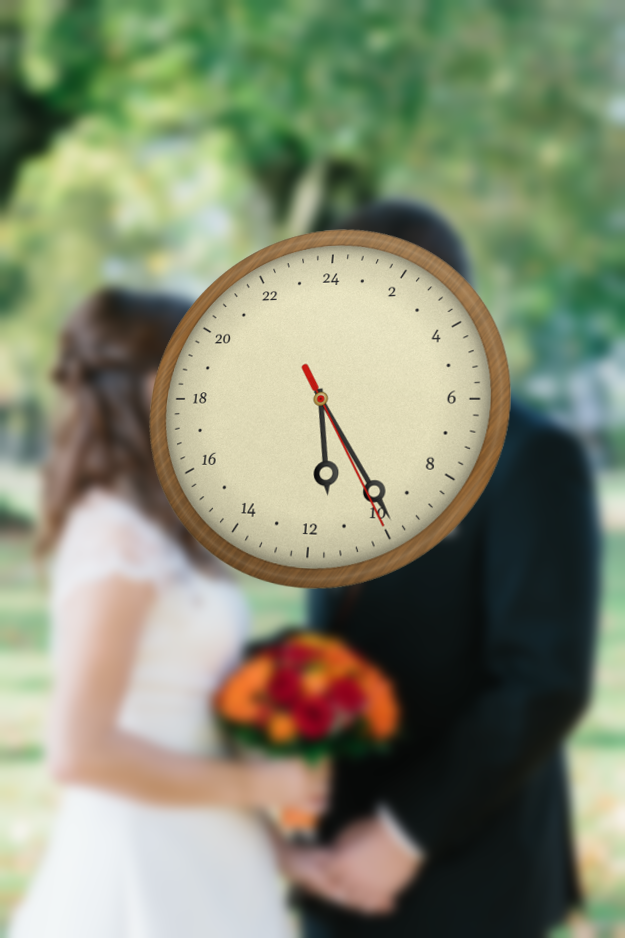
**11:24:25**
